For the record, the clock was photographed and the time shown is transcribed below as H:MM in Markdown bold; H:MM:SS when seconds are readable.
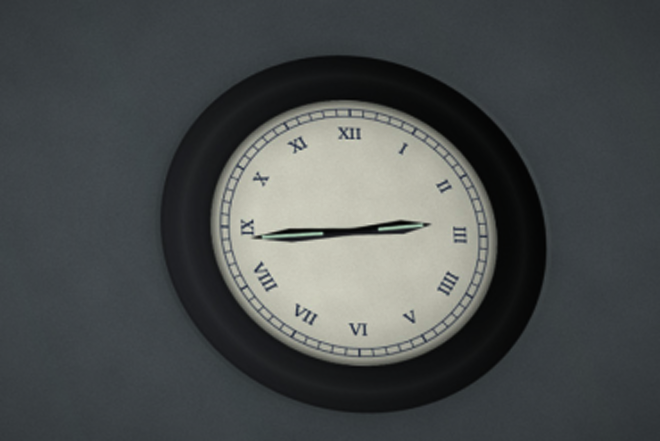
**2:44**
